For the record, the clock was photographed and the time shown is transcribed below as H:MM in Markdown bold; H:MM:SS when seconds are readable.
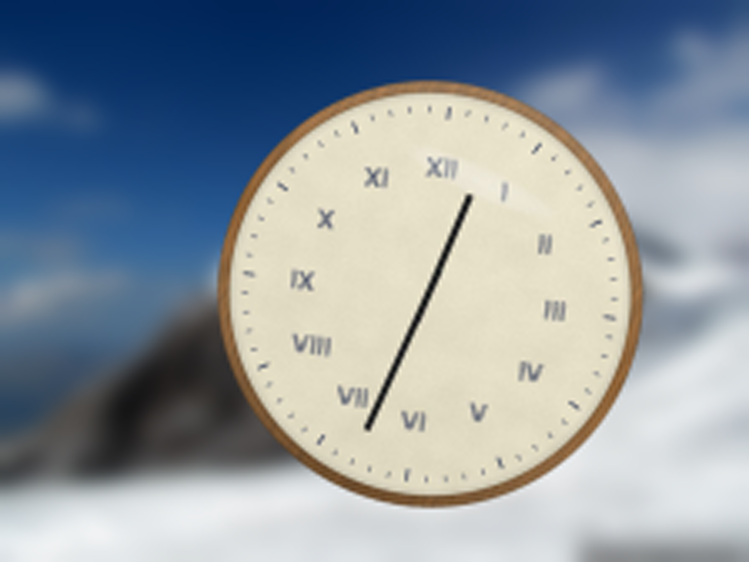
**12:33**
